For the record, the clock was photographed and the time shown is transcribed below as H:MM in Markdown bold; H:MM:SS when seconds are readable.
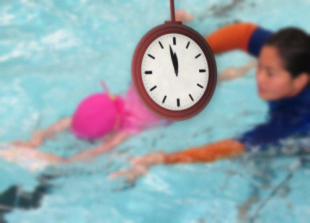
**11:58**
